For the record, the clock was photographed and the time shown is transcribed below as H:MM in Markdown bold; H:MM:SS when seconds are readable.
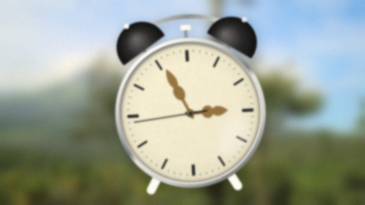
**2:55:44**
